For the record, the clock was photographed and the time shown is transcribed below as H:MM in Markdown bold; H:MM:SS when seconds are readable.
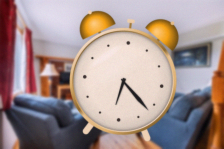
**6:22**
